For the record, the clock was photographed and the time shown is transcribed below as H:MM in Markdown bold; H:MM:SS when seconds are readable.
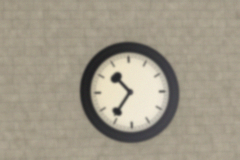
**10:36**
